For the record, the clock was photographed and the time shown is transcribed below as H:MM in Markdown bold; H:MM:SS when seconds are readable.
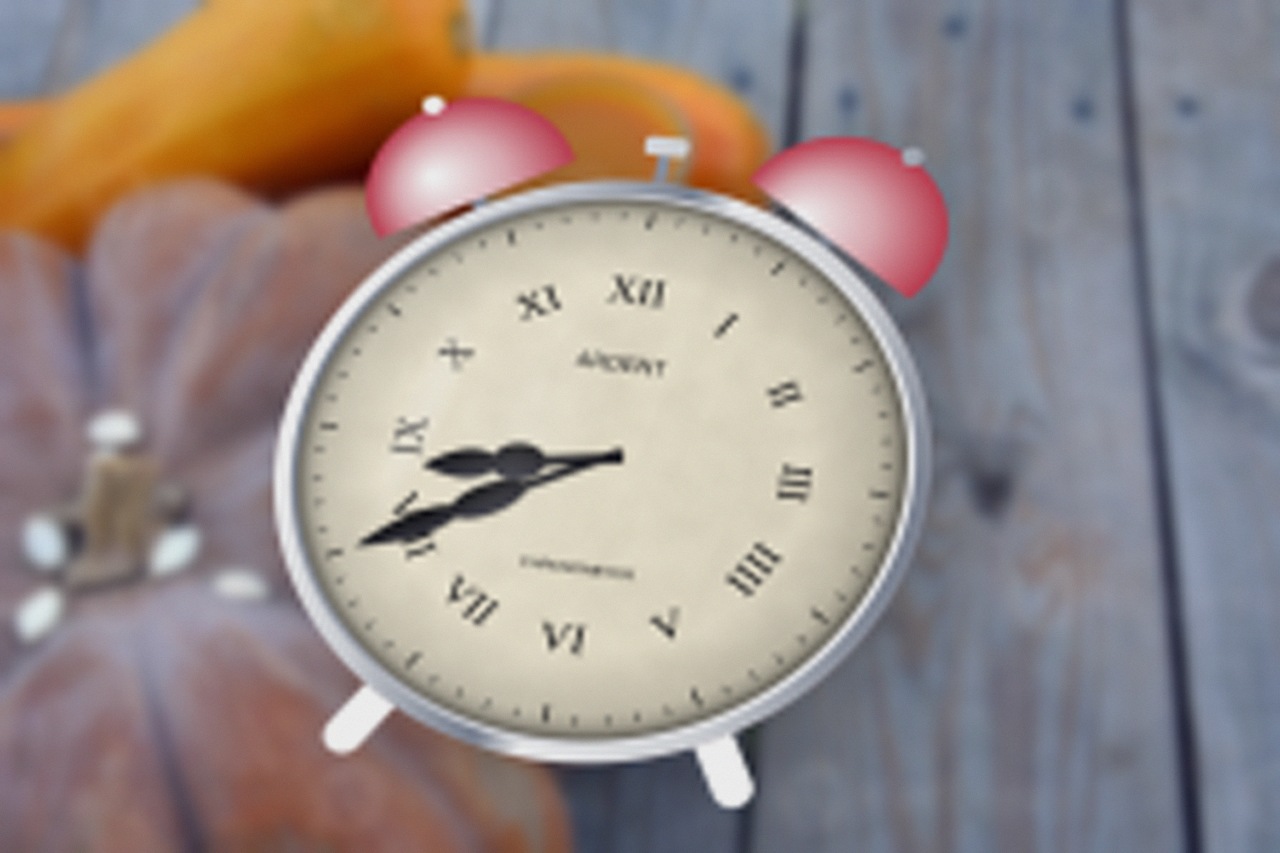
**8:40**
